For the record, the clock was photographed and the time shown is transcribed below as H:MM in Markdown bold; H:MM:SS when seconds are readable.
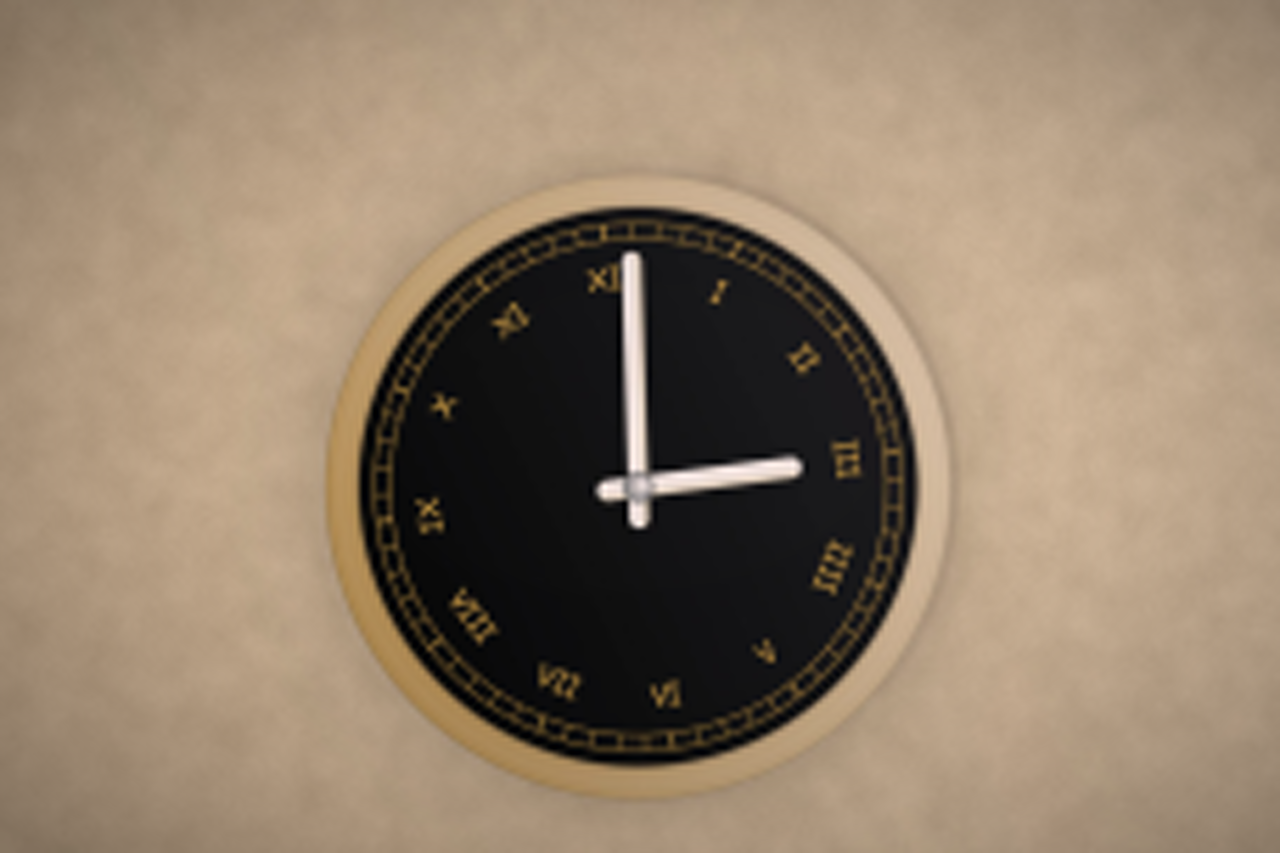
**3:01**
